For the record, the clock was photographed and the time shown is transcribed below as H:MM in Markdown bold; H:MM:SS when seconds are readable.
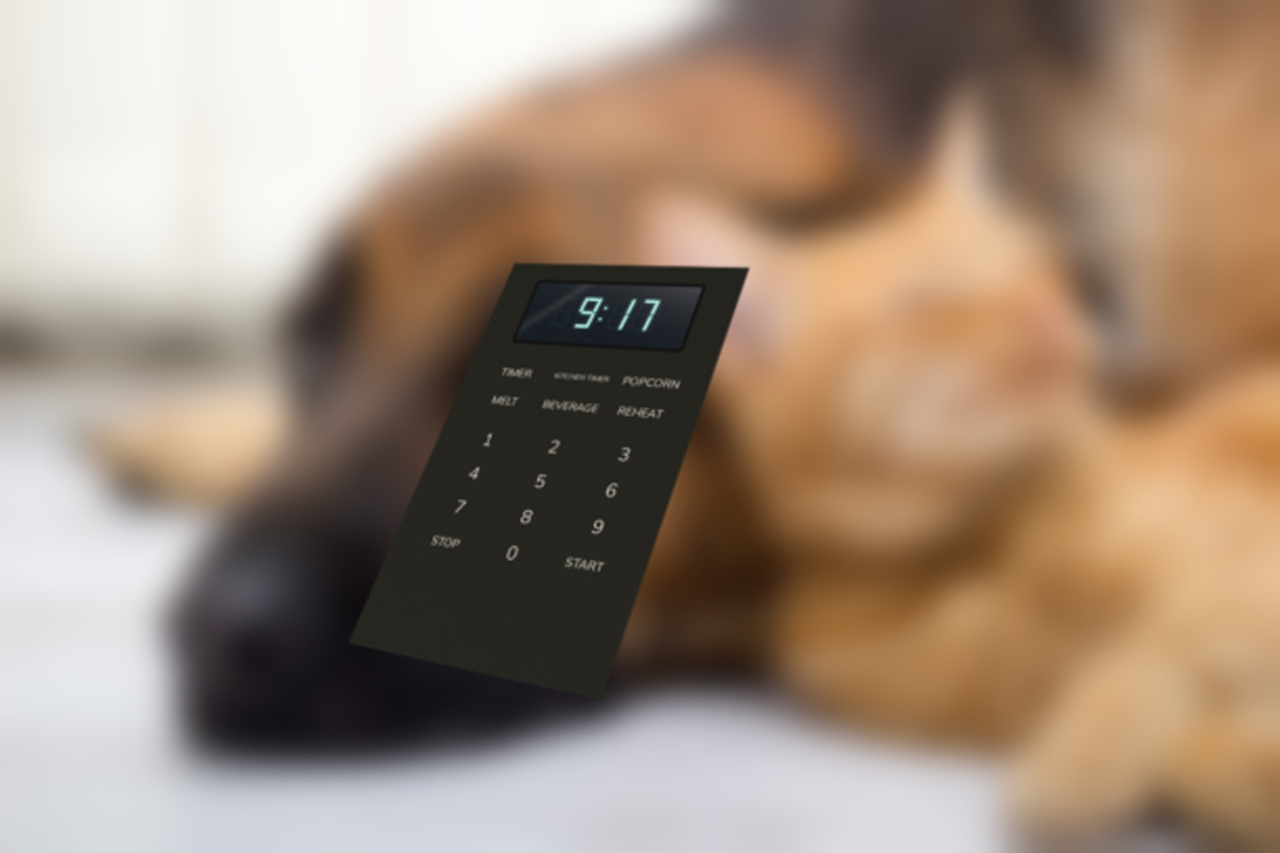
**9:17**
